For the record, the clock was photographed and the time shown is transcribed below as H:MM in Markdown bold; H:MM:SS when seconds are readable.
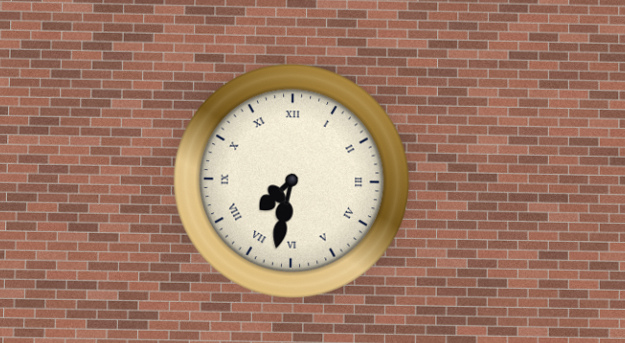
**7:32**
